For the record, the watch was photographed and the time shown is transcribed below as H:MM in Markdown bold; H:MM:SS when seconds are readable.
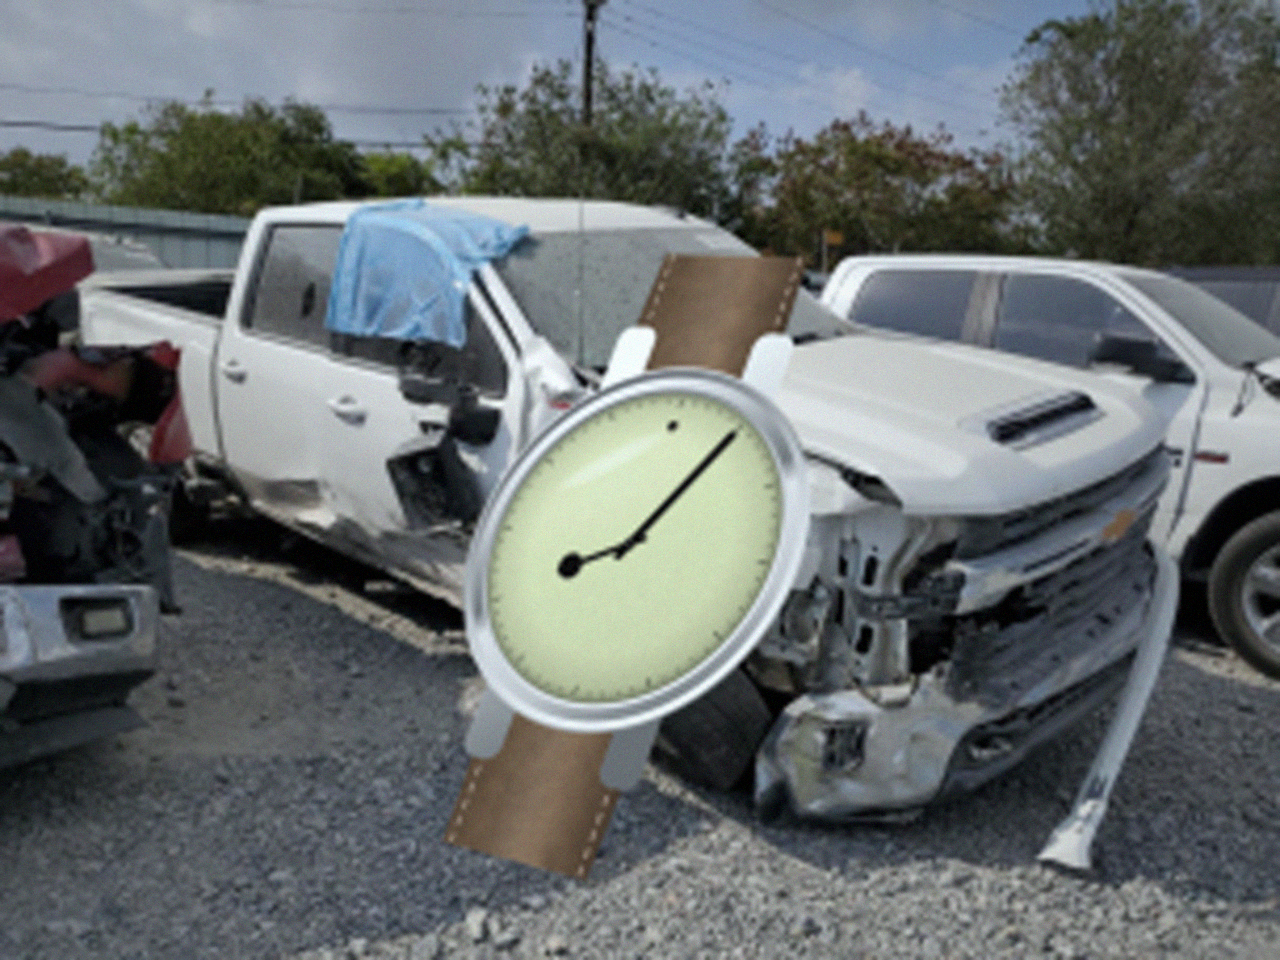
**8:05**
